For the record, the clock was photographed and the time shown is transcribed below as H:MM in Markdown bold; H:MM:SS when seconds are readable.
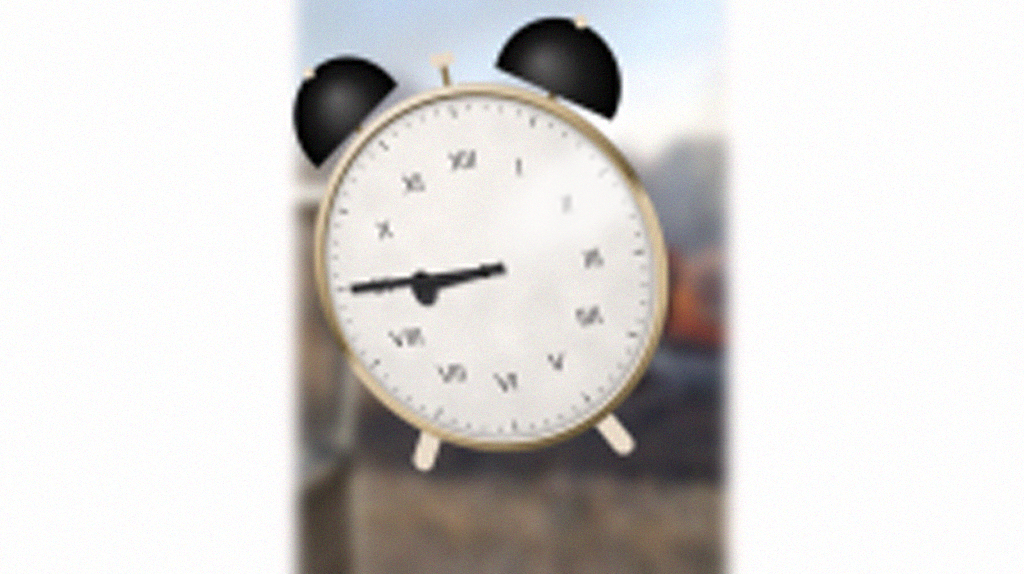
**8:45**
